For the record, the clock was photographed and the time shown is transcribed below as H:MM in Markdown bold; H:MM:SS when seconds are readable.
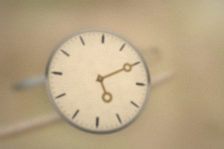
**5:10**
